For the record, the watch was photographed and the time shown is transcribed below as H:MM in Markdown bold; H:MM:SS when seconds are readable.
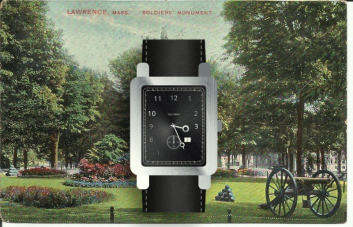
**3:26**
